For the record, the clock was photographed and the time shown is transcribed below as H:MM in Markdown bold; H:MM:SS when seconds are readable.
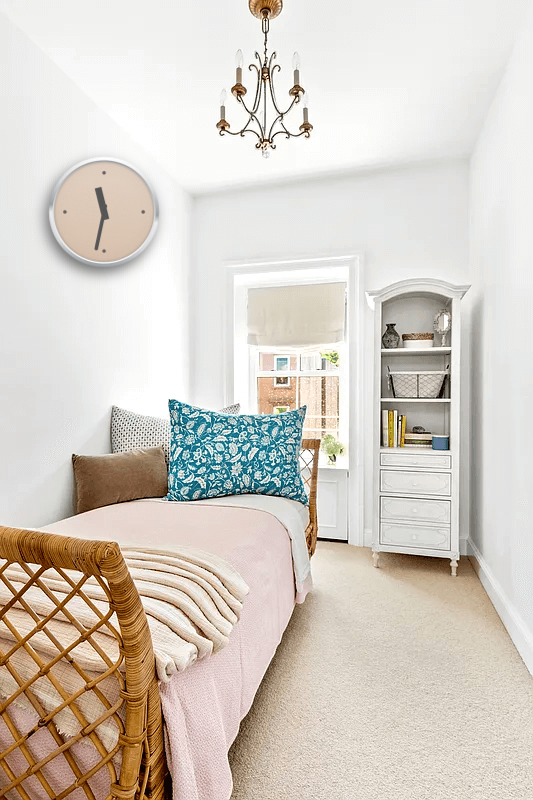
**11:32**
